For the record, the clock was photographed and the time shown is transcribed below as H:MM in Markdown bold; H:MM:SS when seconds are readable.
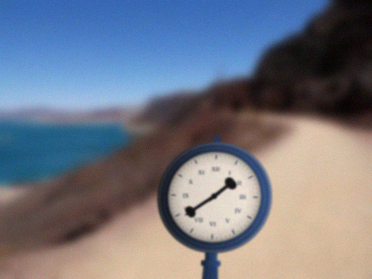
**1:39**
